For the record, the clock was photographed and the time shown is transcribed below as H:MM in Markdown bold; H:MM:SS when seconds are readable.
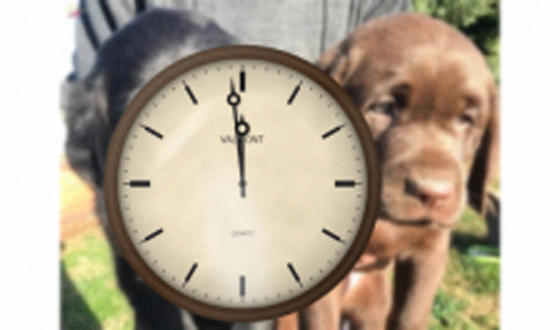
**11:59**
